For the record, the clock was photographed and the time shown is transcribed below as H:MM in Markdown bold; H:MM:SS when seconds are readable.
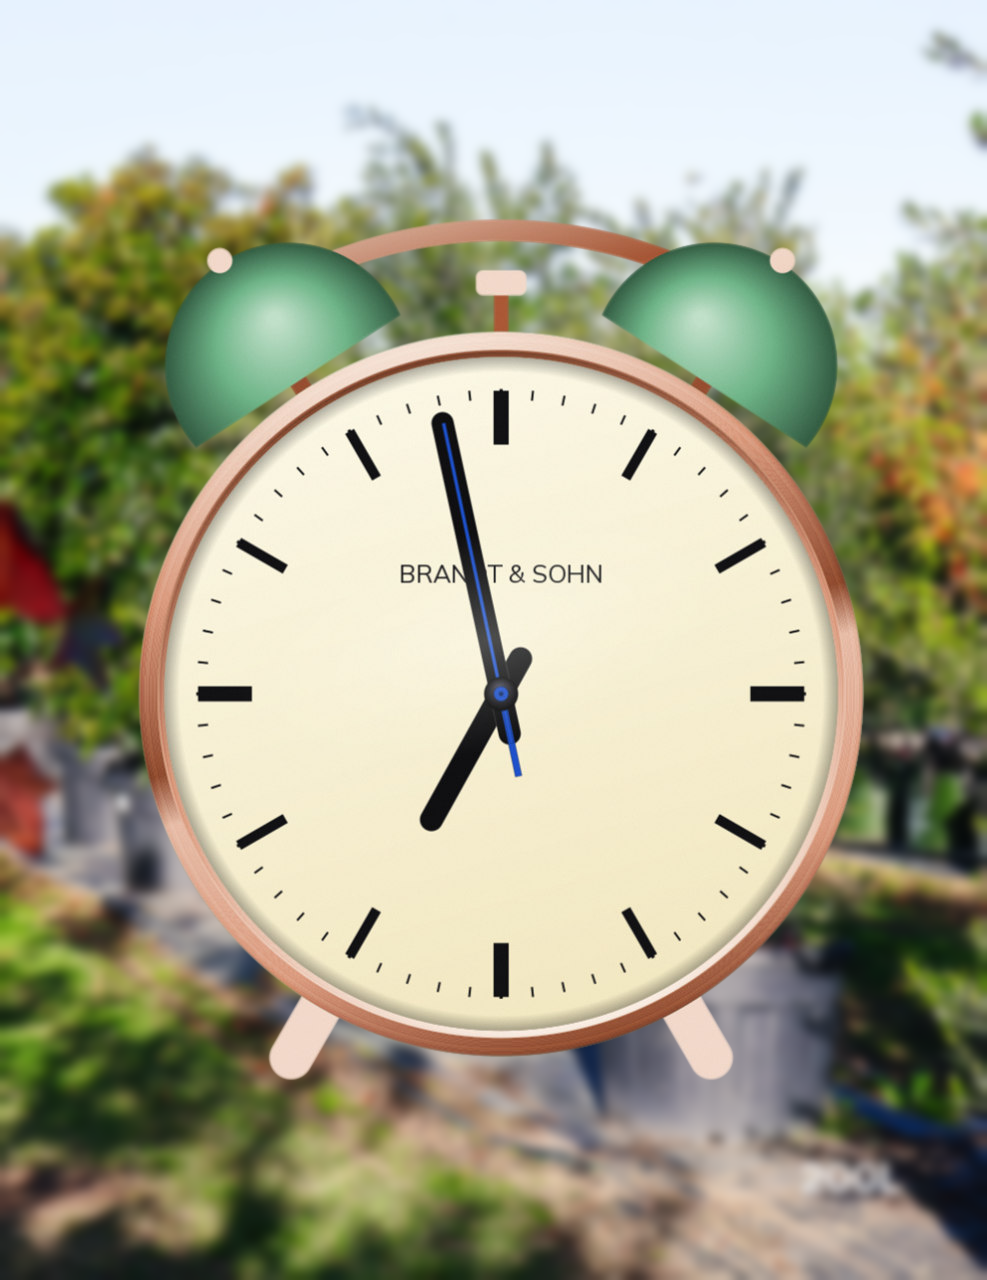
**6:57:58**
